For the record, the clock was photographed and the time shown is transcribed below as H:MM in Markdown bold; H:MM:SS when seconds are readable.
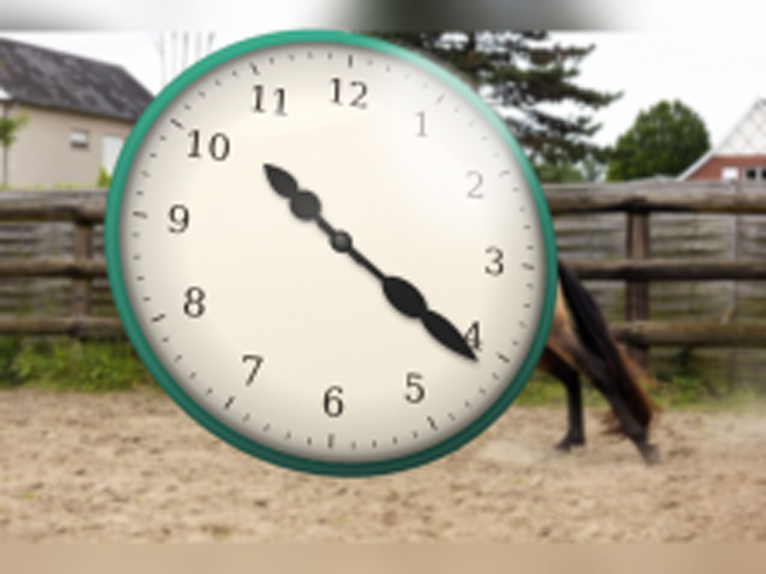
**10:21**
